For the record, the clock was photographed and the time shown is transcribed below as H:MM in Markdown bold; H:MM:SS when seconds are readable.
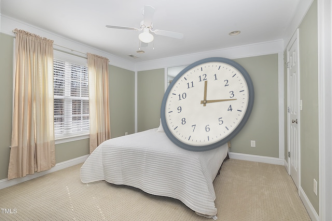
**12:17**
